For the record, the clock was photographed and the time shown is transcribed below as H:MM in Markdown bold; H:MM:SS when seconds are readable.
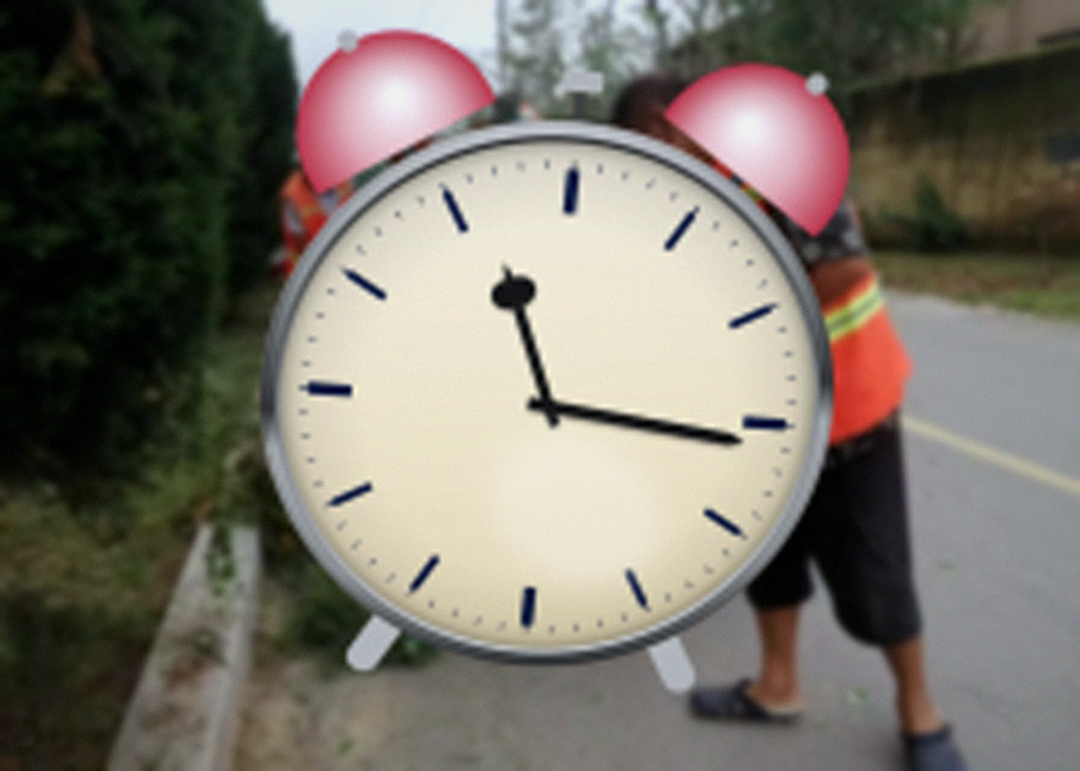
**11:16**
